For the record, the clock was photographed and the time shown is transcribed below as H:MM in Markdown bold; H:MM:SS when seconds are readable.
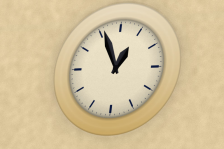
**12:56**
